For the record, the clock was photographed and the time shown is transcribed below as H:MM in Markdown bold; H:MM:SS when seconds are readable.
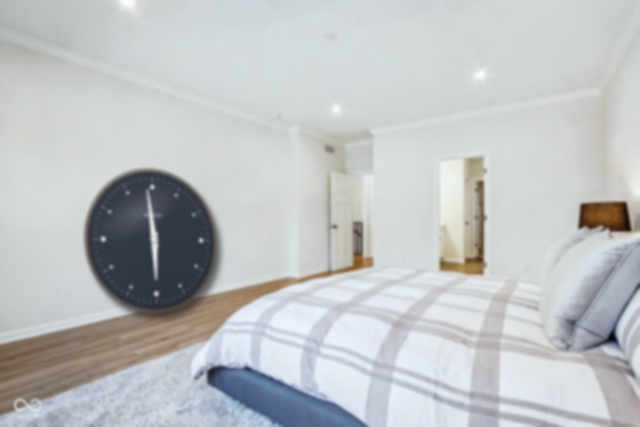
**5:59**
